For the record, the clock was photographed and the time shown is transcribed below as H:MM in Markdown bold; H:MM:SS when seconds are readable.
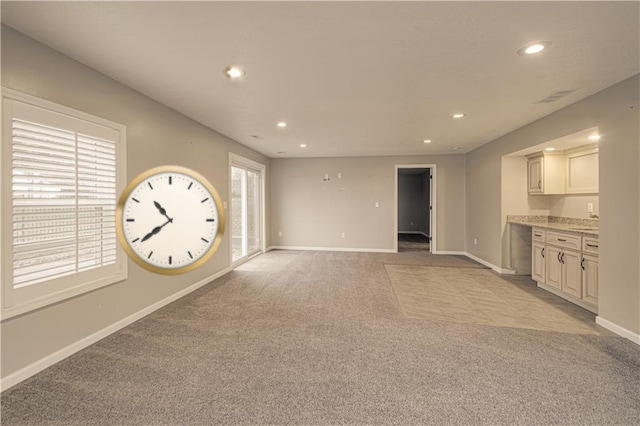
**10:39**
